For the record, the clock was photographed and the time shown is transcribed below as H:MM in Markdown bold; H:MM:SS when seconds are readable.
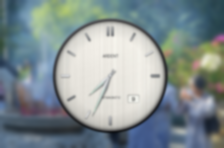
**7:34**
